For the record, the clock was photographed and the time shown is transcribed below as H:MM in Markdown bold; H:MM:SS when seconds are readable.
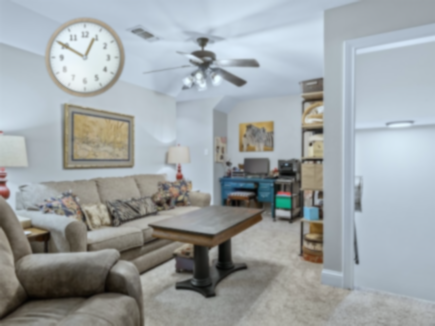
**12:50**
